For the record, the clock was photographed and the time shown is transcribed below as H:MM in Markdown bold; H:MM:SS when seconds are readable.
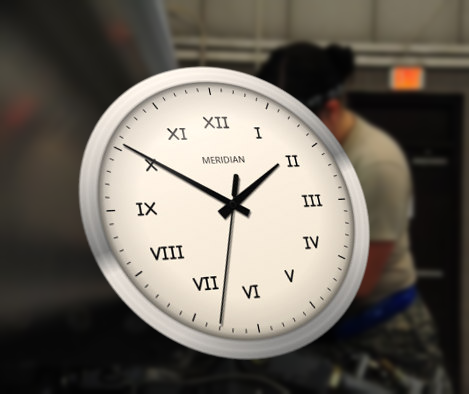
**1:50:33**
